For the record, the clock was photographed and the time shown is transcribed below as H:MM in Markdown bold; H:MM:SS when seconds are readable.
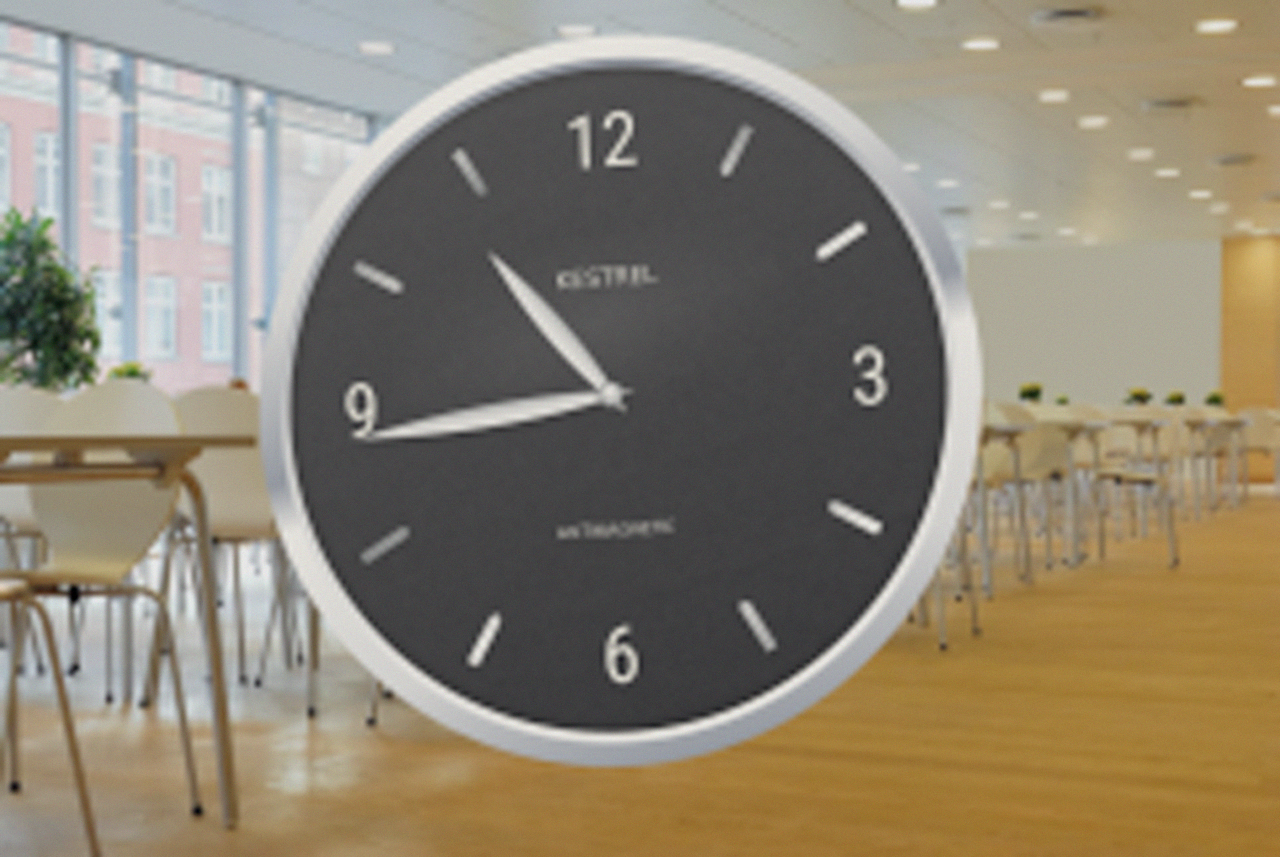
**10:44**
